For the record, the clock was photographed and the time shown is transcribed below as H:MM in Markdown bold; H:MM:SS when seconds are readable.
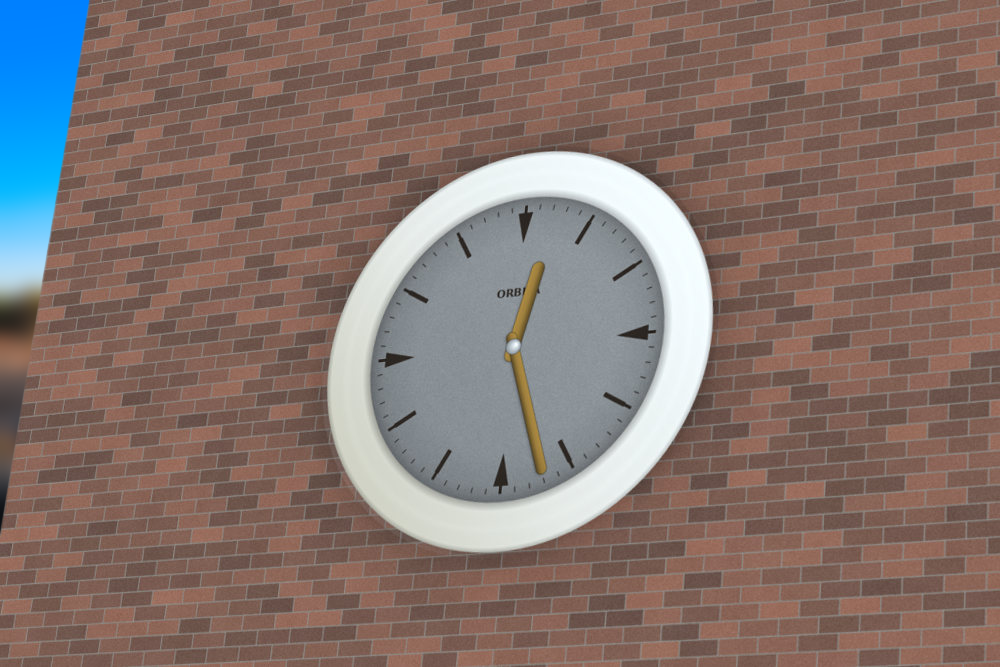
**12:27**
